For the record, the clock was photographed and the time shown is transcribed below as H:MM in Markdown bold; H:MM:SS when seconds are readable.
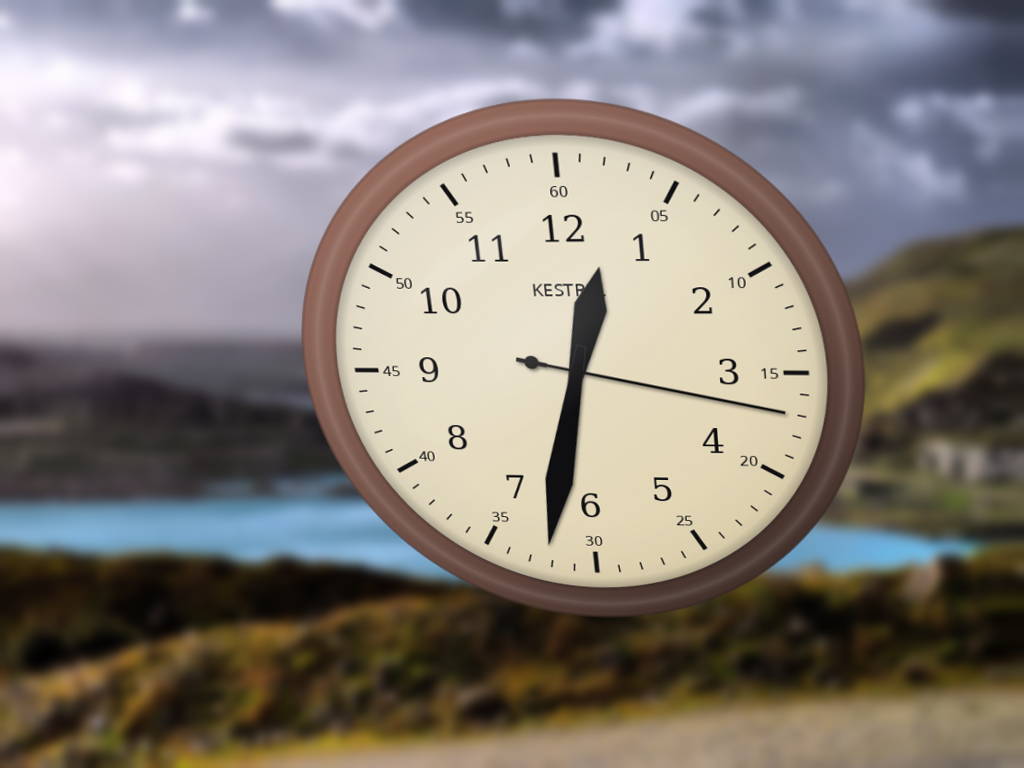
**12:32:17**
